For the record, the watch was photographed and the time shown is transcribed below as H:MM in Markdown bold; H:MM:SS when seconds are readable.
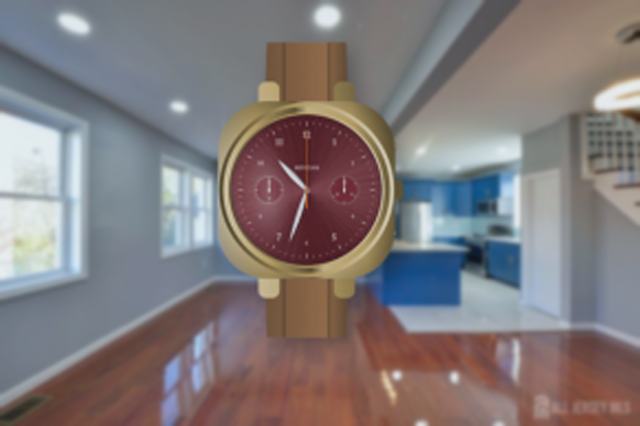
**10:33**
